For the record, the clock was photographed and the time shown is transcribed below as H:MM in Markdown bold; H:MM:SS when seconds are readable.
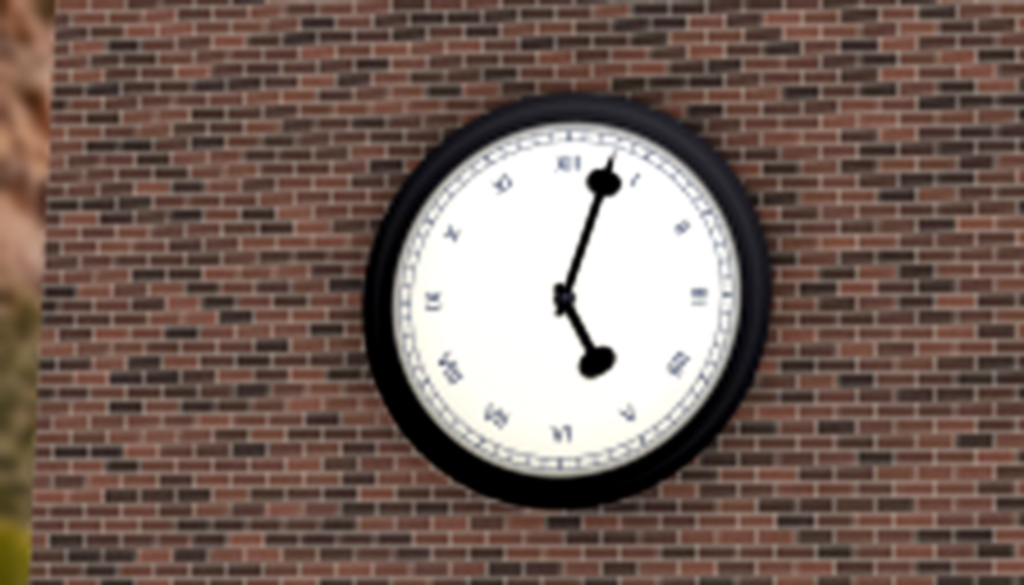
**5:03**
